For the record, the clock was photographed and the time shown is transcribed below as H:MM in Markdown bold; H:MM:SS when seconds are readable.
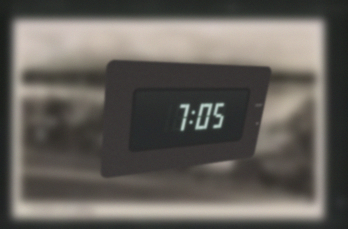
**7:05**
